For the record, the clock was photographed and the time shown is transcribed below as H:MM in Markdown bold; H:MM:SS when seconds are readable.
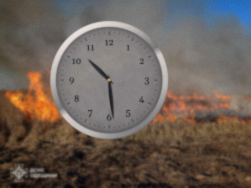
**10:29**
